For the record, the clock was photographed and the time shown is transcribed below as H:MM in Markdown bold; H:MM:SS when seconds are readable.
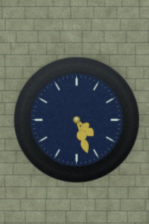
**4:27**
